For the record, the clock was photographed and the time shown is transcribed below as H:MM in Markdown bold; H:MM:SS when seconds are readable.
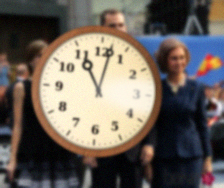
**11:02**
